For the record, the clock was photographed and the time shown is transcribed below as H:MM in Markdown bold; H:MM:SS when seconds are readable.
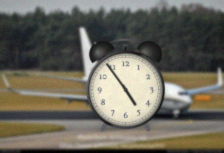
**4:54**
